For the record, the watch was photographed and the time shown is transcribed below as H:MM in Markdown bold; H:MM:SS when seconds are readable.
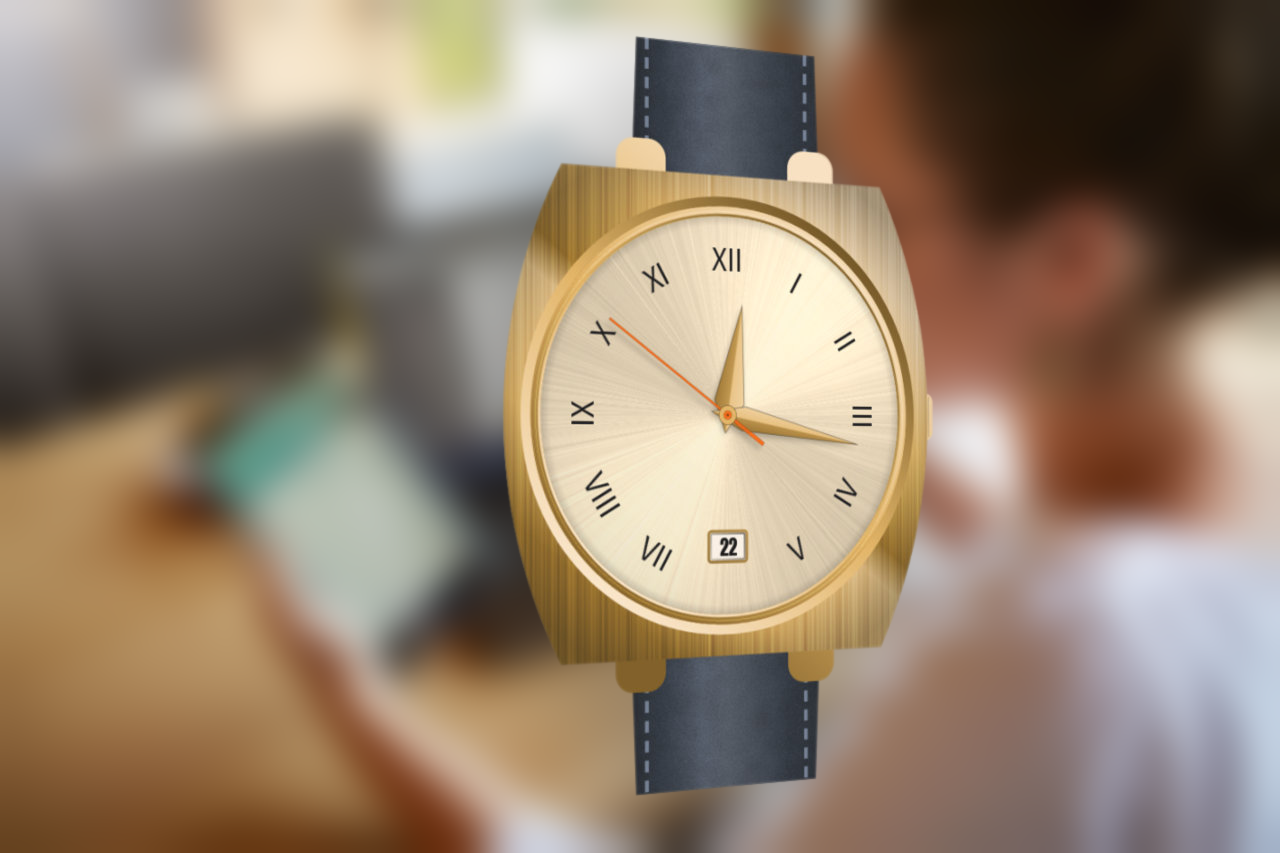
**12:16:51**
